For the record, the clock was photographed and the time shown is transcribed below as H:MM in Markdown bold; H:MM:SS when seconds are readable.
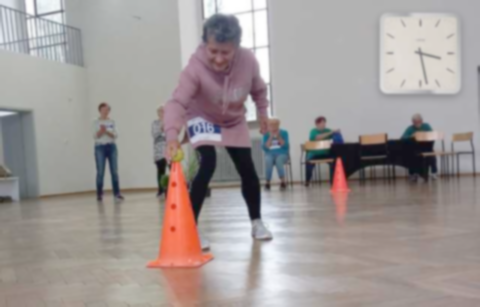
**3:28**
